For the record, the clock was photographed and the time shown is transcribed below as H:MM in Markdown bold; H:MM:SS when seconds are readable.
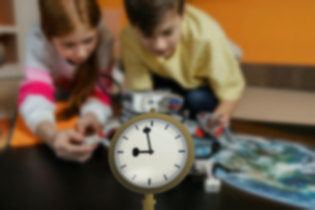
**8:58**
